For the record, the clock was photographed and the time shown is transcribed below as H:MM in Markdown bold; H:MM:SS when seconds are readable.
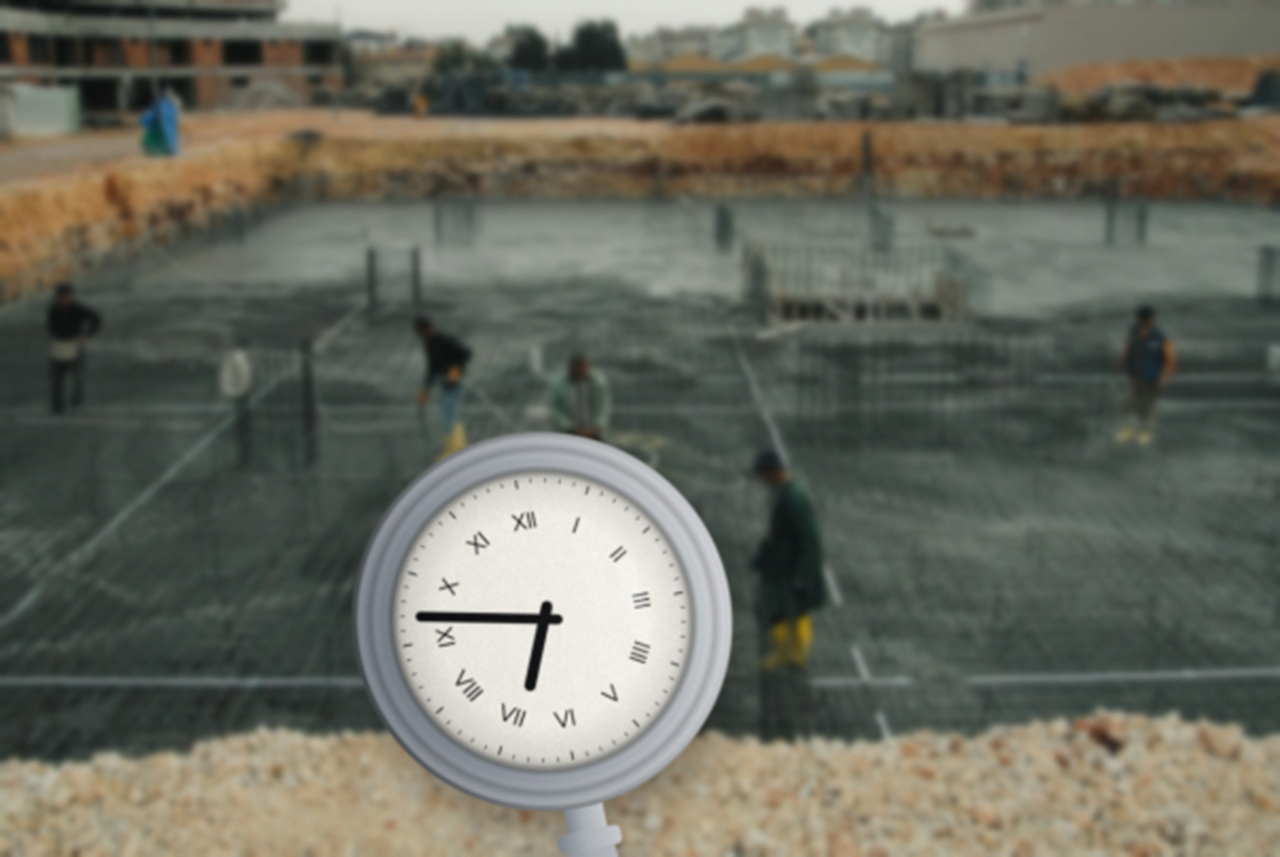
**6:47**
